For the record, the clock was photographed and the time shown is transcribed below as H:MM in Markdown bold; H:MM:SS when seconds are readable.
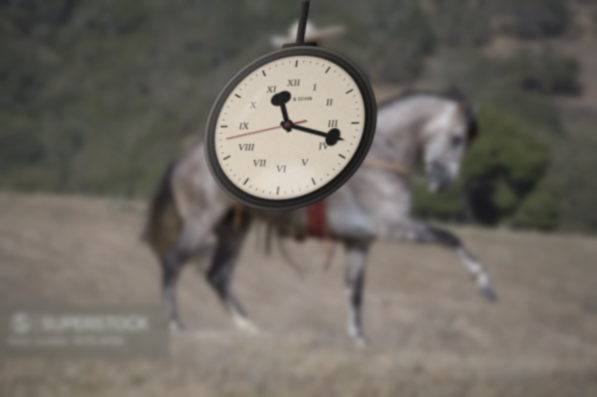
**11:17:43**
